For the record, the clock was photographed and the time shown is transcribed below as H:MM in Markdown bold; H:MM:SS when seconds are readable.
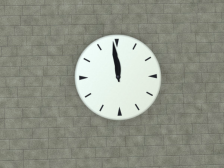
**11:59**
